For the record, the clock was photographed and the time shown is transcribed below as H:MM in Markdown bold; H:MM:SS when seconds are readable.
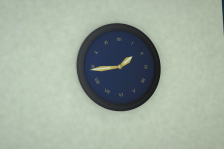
**1:44**
